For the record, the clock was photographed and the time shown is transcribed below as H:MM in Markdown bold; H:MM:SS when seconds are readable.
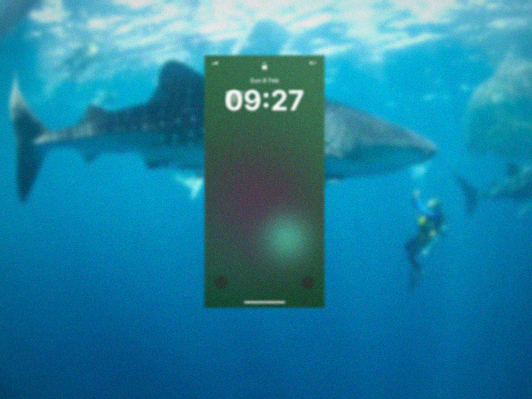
**9:27**
